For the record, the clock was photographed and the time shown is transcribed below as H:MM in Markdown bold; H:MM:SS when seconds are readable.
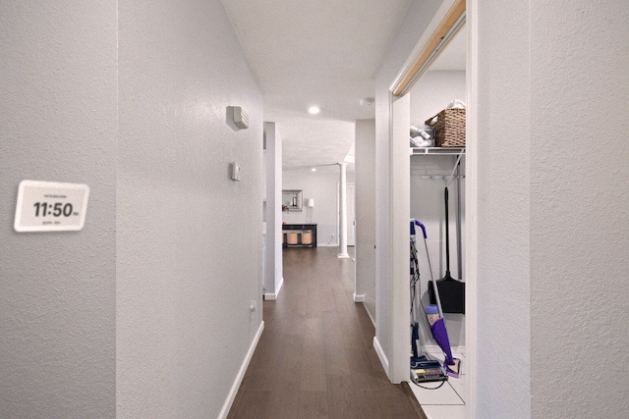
**11:50**
